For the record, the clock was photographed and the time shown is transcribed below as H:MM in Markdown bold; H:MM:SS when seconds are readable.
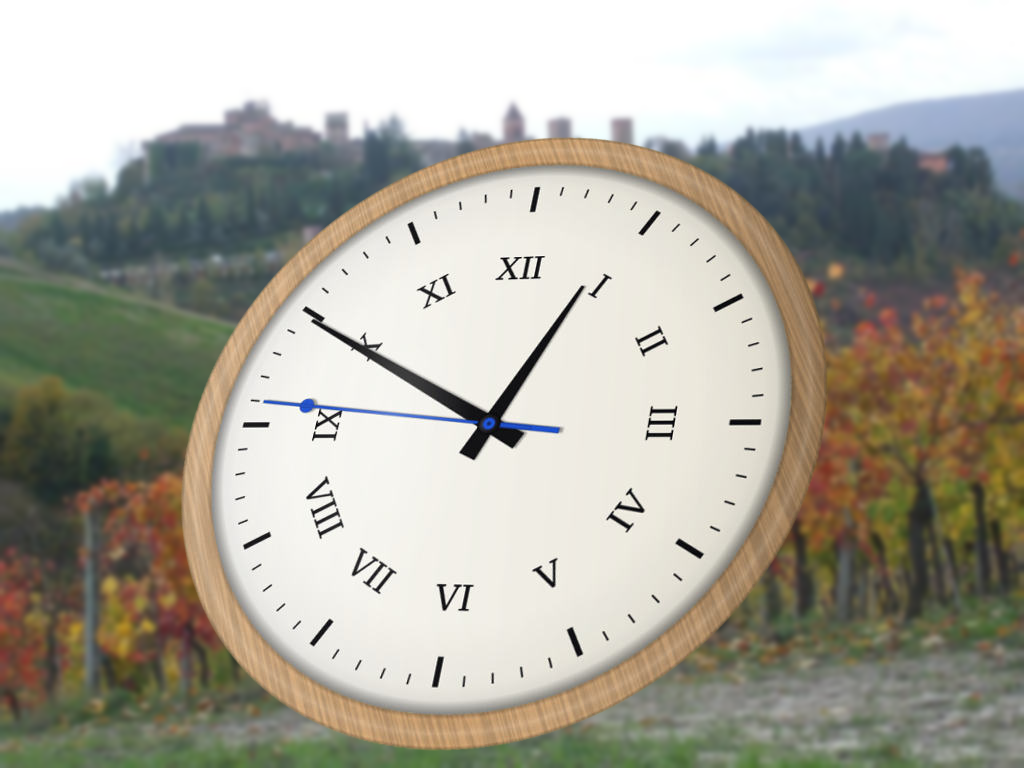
**12:49:46**
